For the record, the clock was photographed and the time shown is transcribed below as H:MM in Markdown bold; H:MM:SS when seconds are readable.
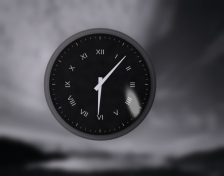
**6:07**
